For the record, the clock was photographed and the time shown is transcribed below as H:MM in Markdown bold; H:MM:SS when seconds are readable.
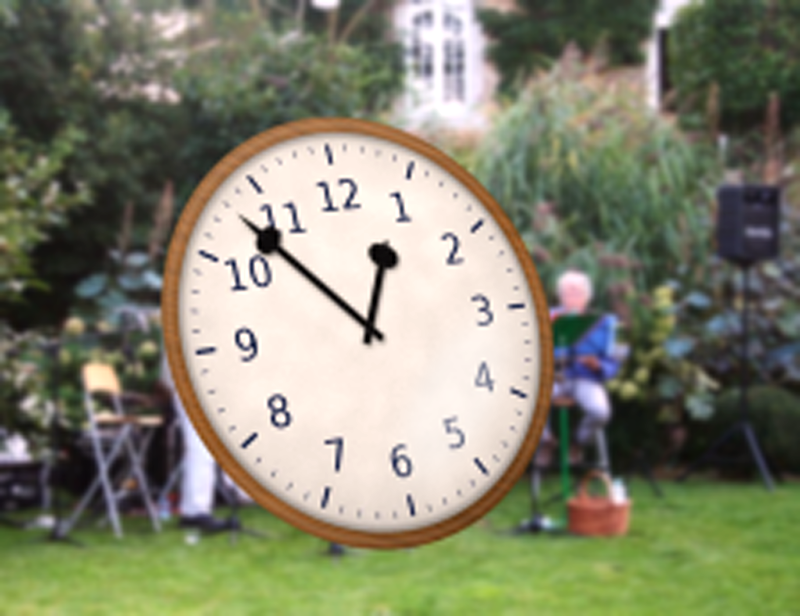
**12:53**
